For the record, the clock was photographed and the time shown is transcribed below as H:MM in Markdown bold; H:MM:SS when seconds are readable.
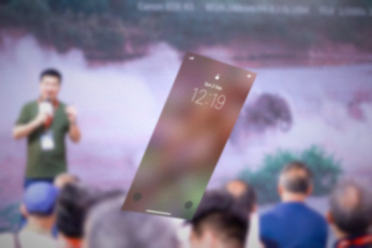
**12:19**
